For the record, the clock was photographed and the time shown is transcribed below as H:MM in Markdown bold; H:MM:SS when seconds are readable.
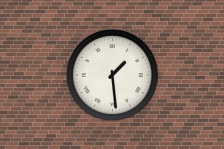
**1:29**
